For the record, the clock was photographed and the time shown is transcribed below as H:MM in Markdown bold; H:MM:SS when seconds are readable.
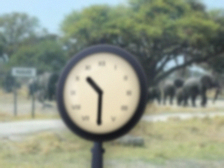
**10:30**
